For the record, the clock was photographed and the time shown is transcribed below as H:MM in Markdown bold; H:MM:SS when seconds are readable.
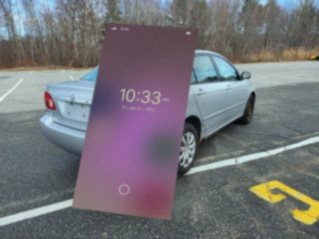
**10:33**
